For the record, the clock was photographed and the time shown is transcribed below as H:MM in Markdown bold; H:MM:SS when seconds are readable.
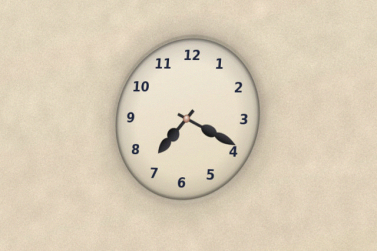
**7:19**
